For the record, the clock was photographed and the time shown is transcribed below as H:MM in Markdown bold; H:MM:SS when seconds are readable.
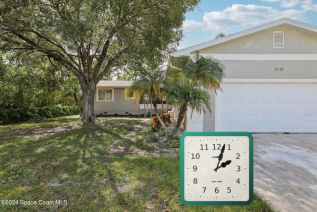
**2:03**
